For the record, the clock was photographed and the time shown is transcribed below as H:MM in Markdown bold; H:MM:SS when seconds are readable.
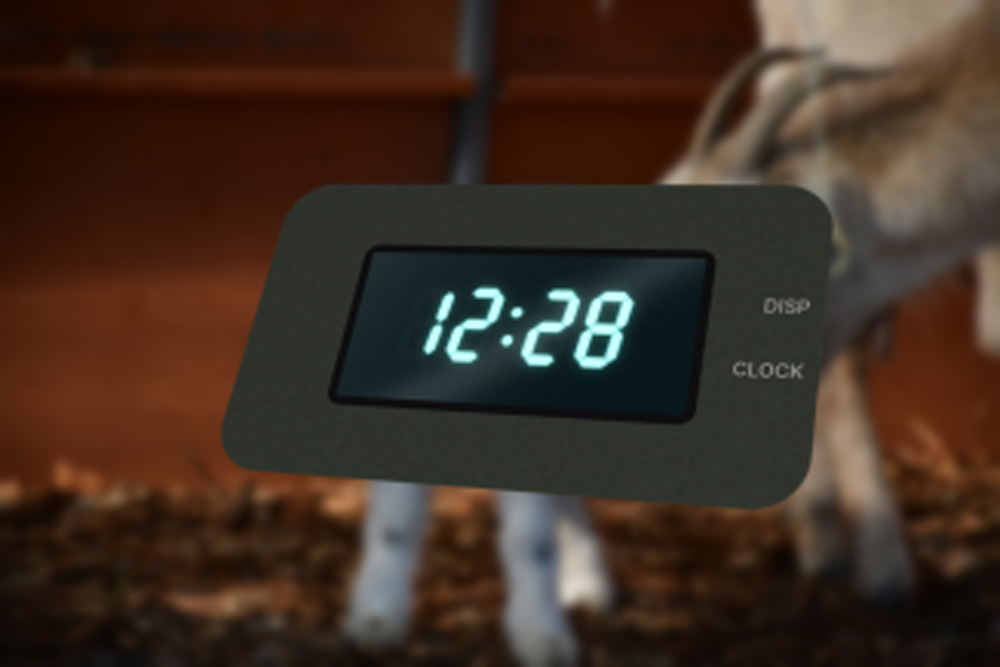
**12:28**
